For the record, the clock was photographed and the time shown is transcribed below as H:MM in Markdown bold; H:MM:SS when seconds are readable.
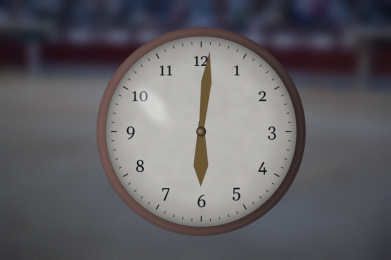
**6:01**
